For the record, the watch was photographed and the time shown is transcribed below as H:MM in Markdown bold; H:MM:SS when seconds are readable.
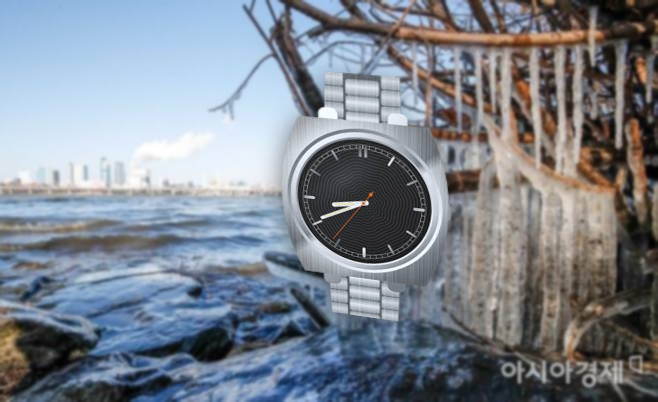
**8:40:36**
